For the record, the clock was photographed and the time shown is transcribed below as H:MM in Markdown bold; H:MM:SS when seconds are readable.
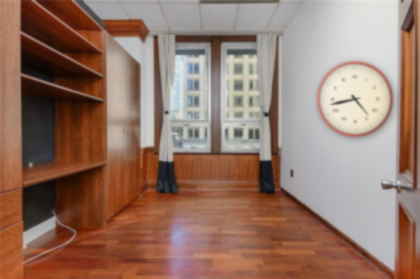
**4:43**
